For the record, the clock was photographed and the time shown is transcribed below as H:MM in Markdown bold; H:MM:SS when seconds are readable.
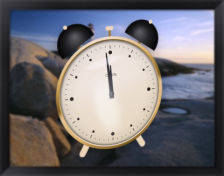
**11:59**
